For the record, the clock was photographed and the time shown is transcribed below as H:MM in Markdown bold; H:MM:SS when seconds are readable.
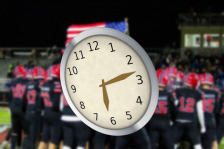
**6:13**
